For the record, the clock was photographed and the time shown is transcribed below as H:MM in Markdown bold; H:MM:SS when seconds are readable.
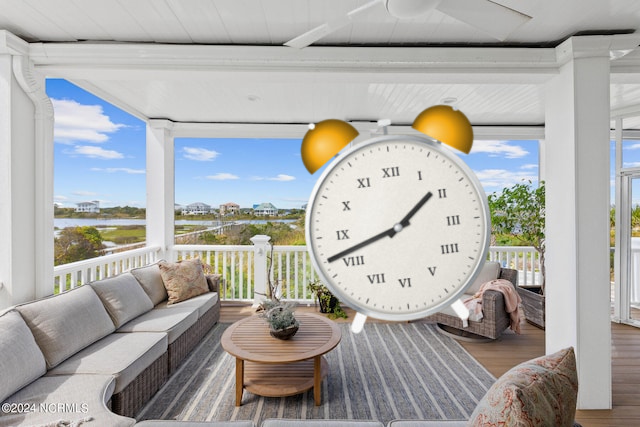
**1:42**
